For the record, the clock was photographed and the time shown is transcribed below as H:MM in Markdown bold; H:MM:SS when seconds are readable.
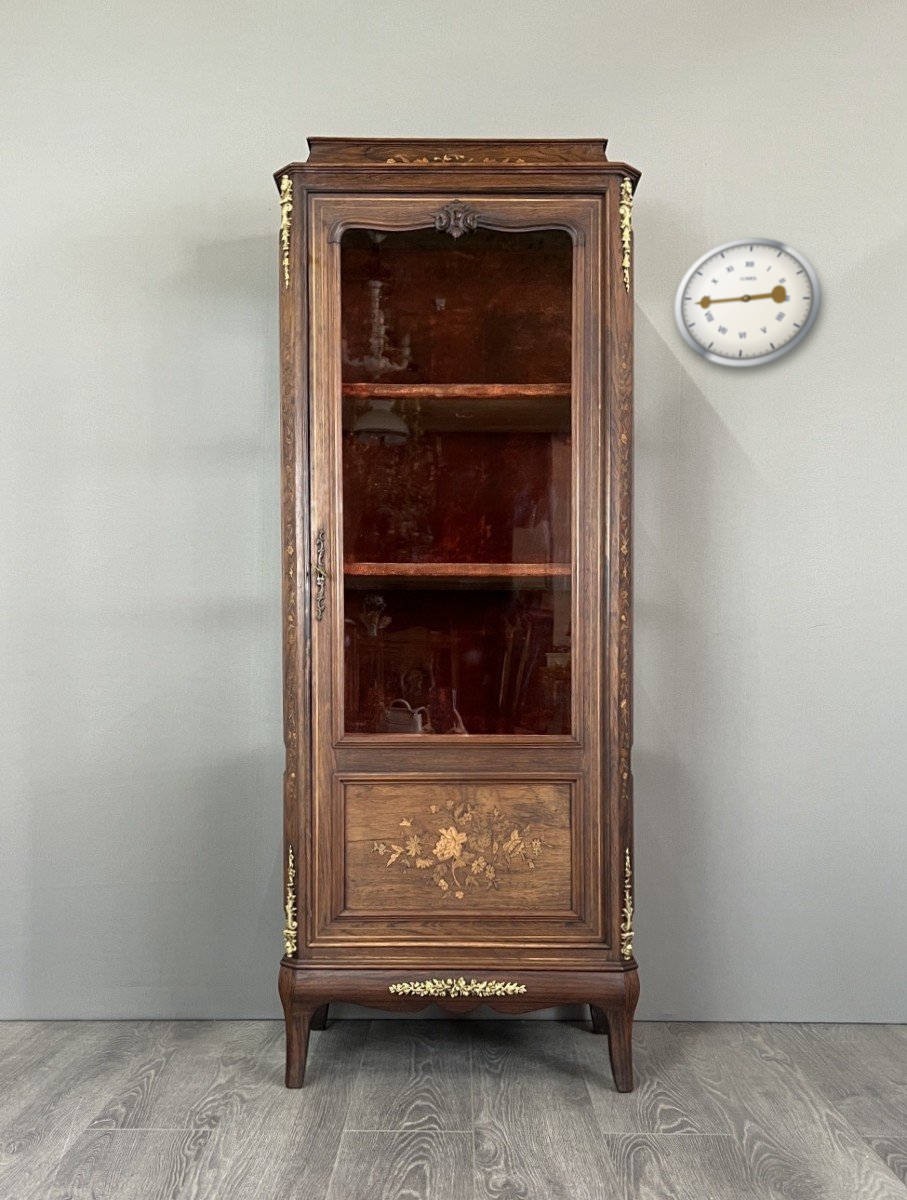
**2:44**
